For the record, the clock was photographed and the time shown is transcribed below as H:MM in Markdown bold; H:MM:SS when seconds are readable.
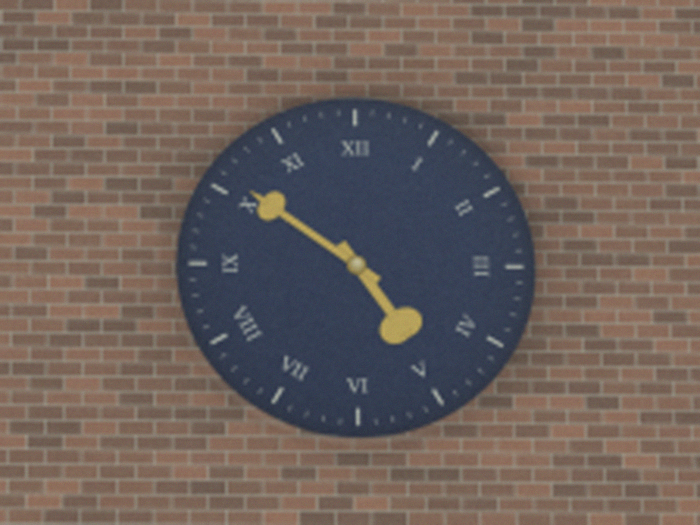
**4:51**
